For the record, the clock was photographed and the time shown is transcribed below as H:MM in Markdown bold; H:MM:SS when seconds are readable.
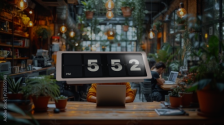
**5:52**
